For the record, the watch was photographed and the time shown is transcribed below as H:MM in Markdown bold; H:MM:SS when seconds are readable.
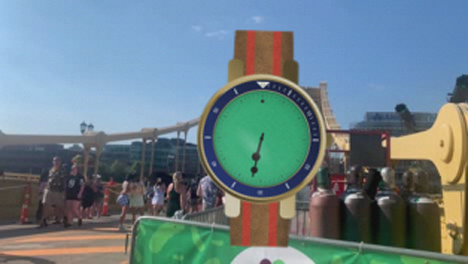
**6:32**
